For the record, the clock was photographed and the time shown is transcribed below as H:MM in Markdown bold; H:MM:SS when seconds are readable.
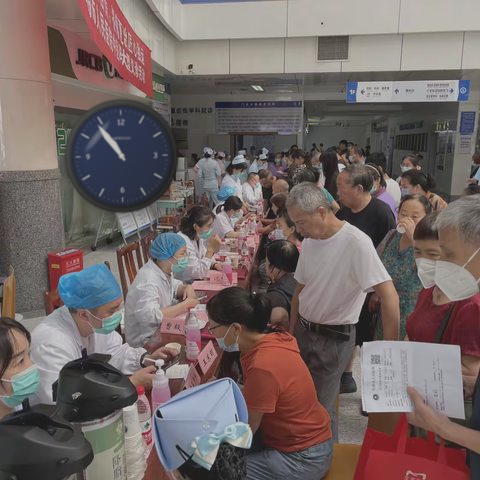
**10:54**
